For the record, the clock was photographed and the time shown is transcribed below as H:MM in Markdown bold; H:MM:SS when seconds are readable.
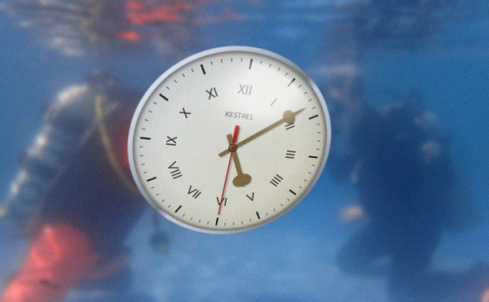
**5:08:30**
